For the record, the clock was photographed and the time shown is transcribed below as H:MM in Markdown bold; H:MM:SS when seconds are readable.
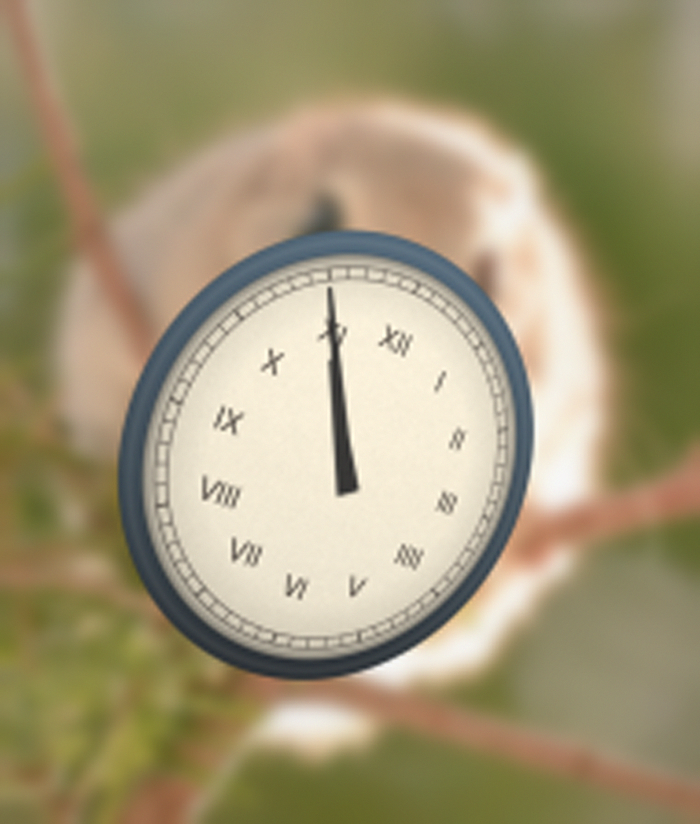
**10:55**
